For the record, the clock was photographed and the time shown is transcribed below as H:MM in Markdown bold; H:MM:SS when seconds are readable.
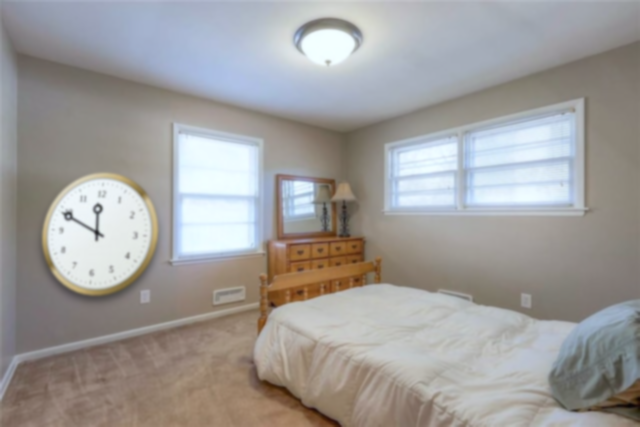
**11:49**
